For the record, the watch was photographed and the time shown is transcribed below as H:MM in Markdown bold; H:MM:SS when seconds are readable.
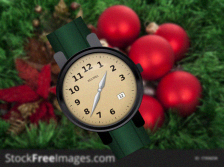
**1:38**
